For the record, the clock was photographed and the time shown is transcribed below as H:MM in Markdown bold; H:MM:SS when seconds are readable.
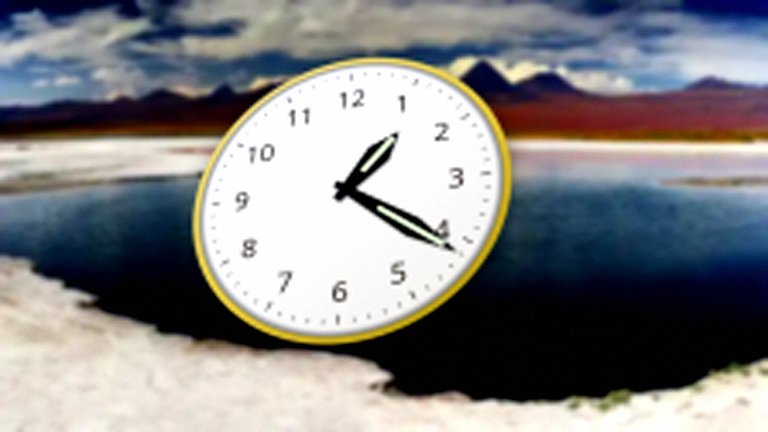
**1:21**
